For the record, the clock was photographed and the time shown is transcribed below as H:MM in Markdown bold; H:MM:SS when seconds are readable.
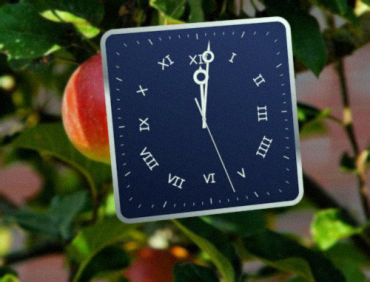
**12:01:27**
